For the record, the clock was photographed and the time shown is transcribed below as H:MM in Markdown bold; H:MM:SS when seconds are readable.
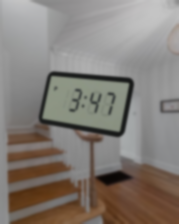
**3:47**
